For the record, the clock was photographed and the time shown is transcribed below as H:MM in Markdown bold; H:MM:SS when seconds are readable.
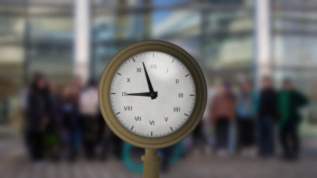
**8:57**
